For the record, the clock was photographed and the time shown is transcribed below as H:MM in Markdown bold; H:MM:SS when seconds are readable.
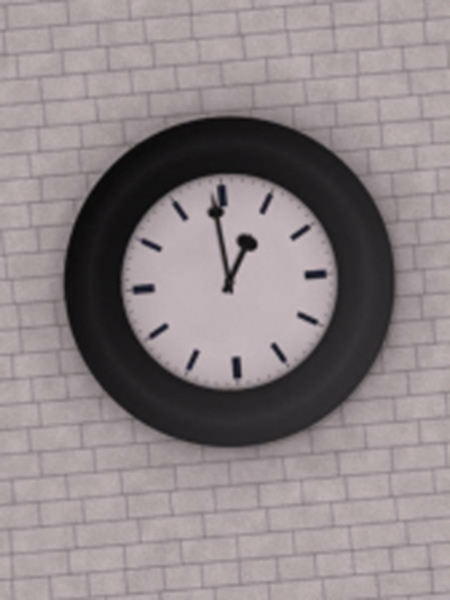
**12:59**
